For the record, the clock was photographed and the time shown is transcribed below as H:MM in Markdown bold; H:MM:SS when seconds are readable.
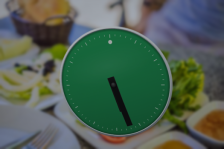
**5:27**
